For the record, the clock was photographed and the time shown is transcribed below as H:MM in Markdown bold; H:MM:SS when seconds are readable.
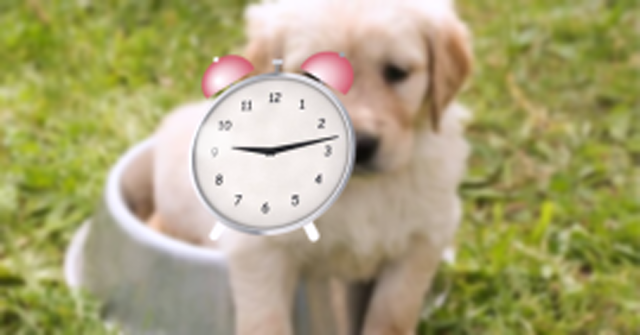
**9:13**
